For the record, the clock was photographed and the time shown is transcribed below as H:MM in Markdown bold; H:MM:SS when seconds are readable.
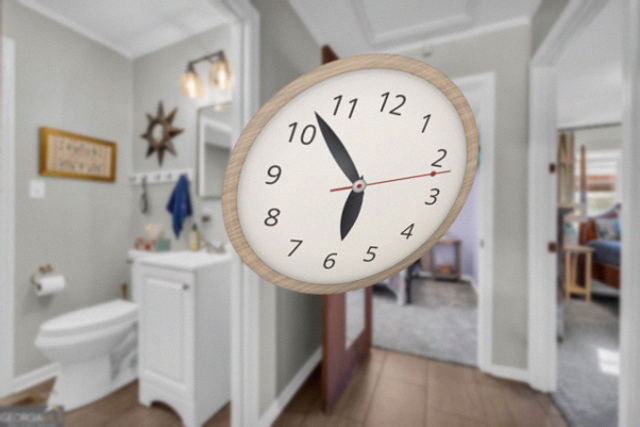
**5:52:12**
